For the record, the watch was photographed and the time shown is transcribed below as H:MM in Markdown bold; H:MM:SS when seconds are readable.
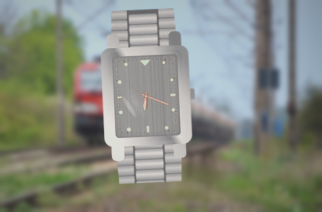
**6:19**
